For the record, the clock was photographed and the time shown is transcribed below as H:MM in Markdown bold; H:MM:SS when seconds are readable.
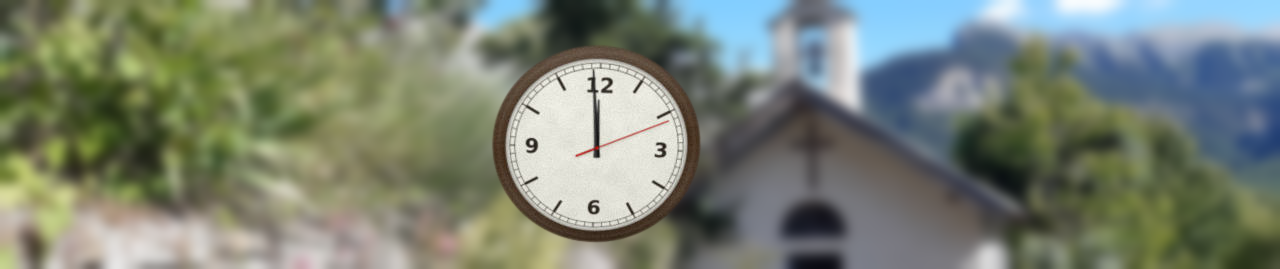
**11:59:11**
